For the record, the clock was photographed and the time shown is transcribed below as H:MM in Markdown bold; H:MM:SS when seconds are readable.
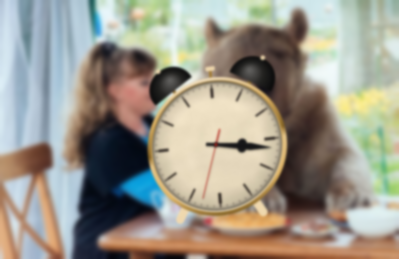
**3:16:33**
